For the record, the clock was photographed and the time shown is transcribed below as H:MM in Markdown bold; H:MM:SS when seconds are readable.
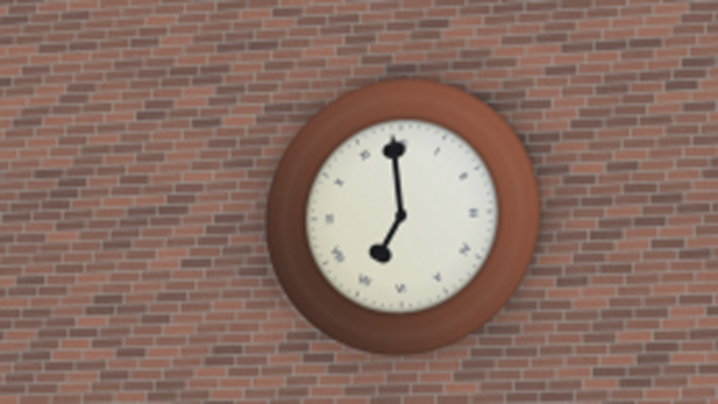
**6:59**
